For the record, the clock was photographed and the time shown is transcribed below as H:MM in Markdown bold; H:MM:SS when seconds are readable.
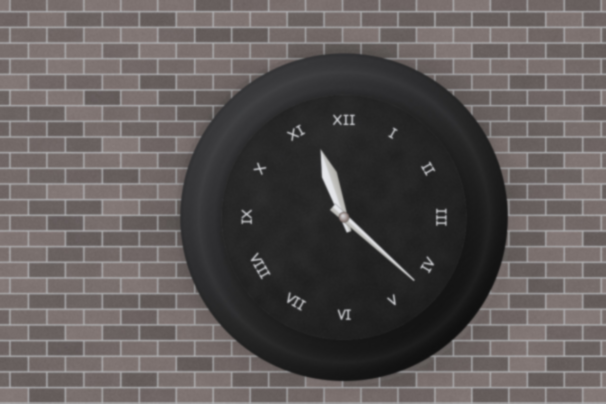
**11:22**
